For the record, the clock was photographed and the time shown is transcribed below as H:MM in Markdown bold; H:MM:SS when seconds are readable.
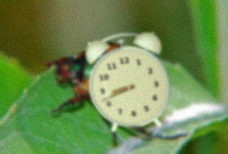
**8:42**
